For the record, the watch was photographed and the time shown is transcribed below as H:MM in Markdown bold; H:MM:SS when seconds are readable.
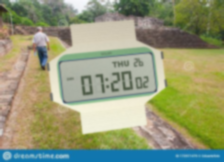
**7:20:02**
